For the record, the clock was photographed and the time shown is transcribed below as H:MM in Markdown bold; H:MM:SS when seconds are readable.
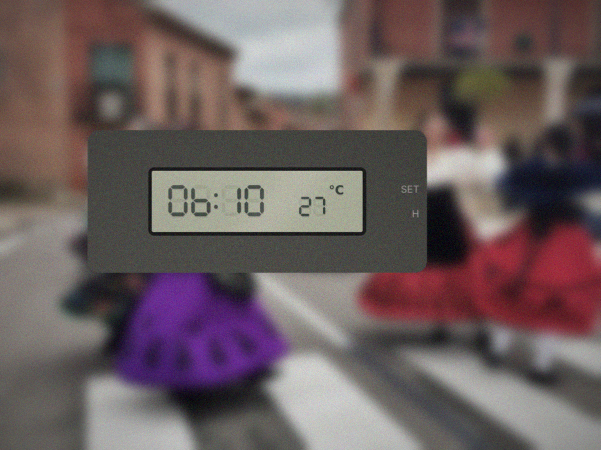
**6:10**
